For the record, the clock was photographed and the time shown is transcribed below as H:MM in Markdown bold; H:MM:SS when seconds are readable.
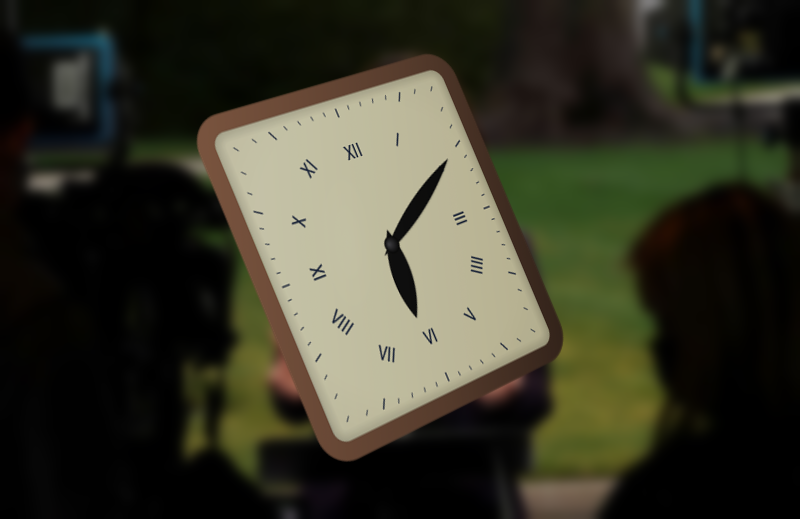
**6:10**
